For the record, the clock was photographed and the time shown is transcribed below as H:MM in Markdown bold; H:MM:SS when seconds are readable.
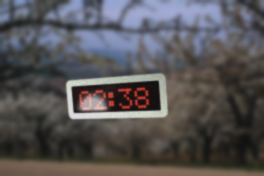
**2:38**
